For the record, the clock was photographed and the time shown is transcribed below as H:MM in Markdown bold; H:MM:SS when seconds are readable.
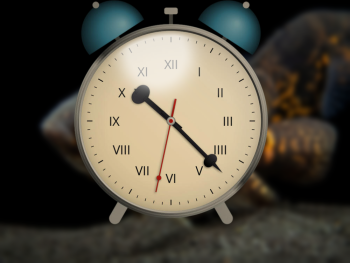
**10:22:32**
